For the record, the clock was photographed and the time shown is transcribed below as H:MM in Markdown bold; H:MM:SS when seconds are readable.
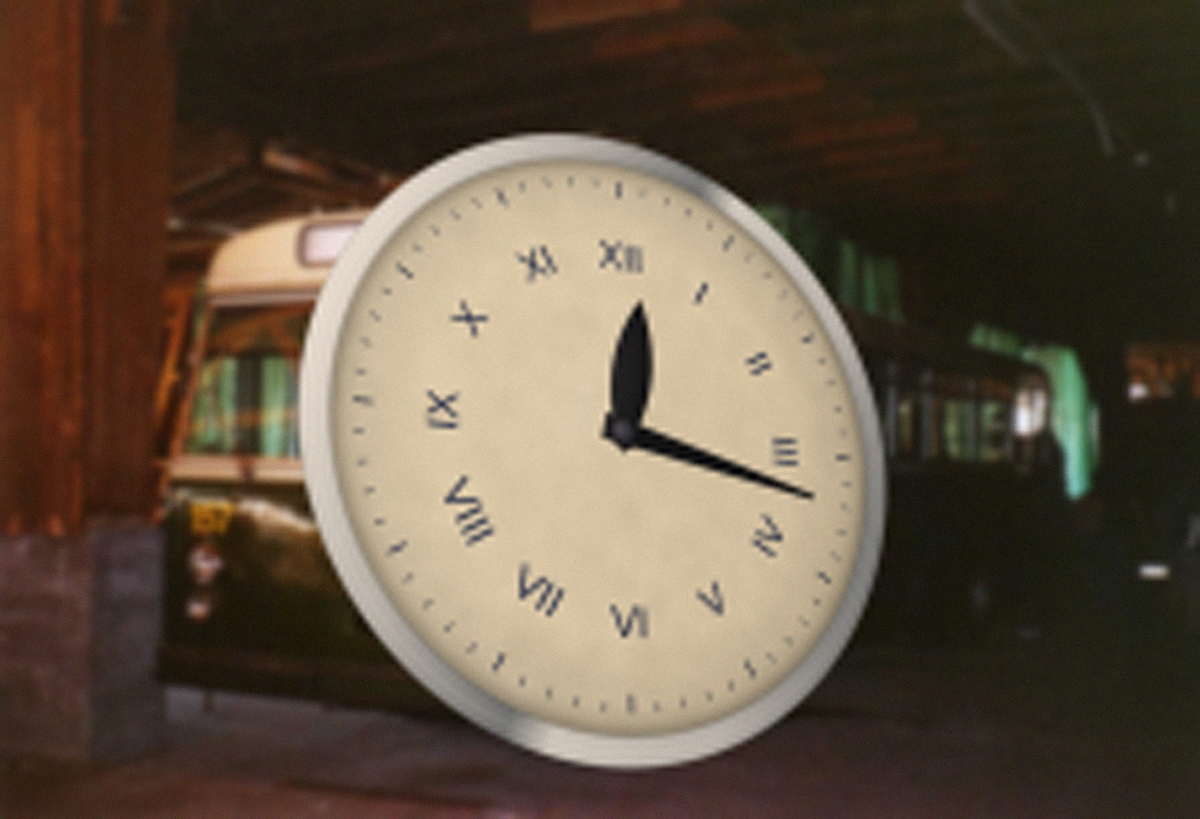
**12:17**
